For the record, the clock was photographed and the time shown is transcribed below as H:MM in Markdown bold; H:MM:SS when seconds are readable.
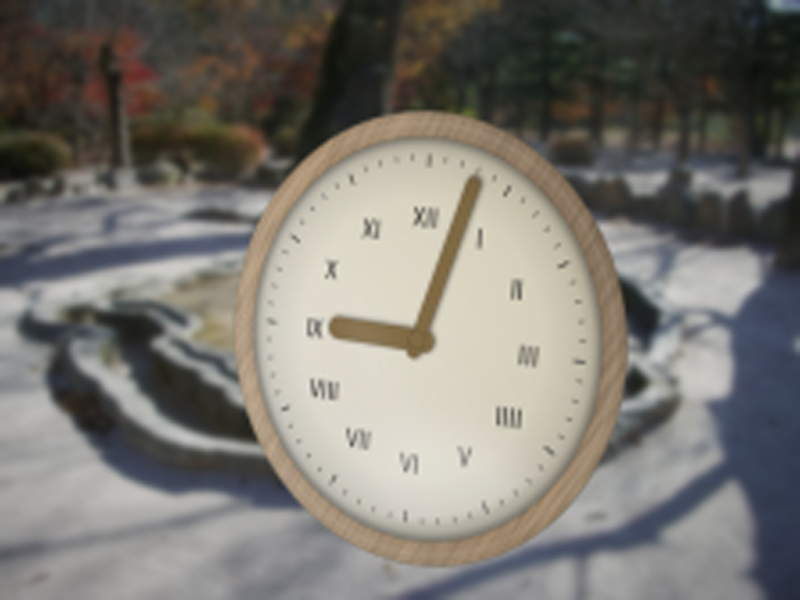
**9:03**
